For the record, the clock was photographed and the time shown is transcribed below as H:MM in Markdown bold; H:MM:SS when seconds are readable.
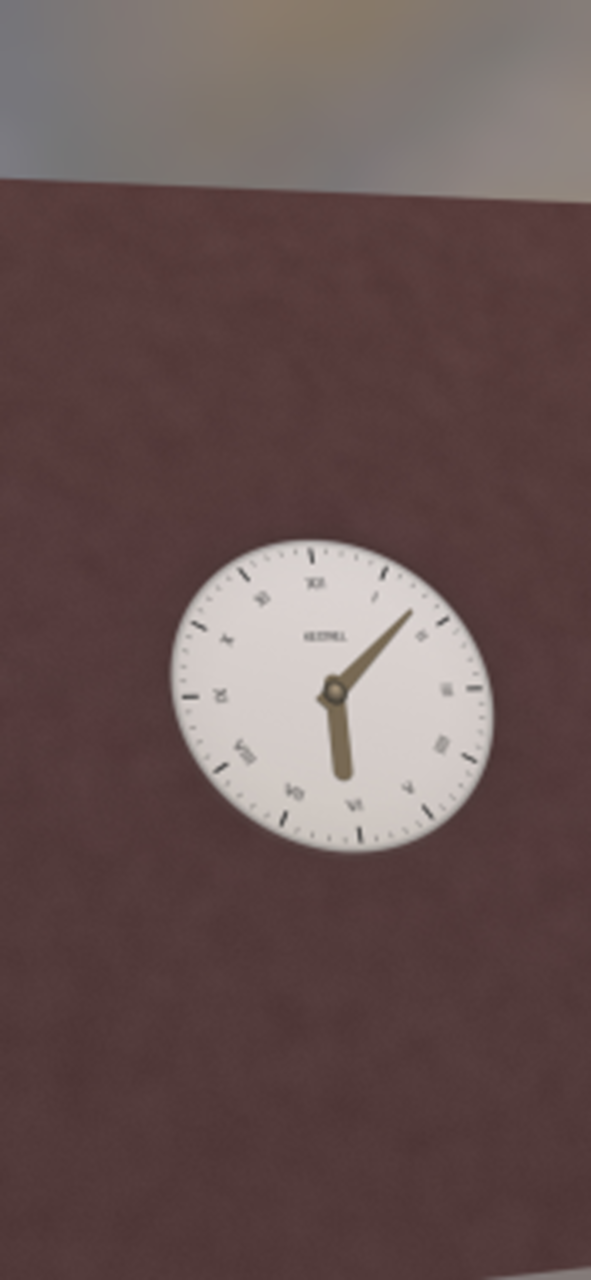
**6:08**
